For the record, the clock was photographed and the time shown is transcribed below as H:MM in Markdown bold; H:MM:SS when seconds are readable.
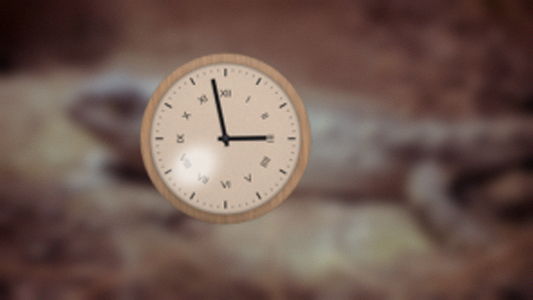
**2:58**
